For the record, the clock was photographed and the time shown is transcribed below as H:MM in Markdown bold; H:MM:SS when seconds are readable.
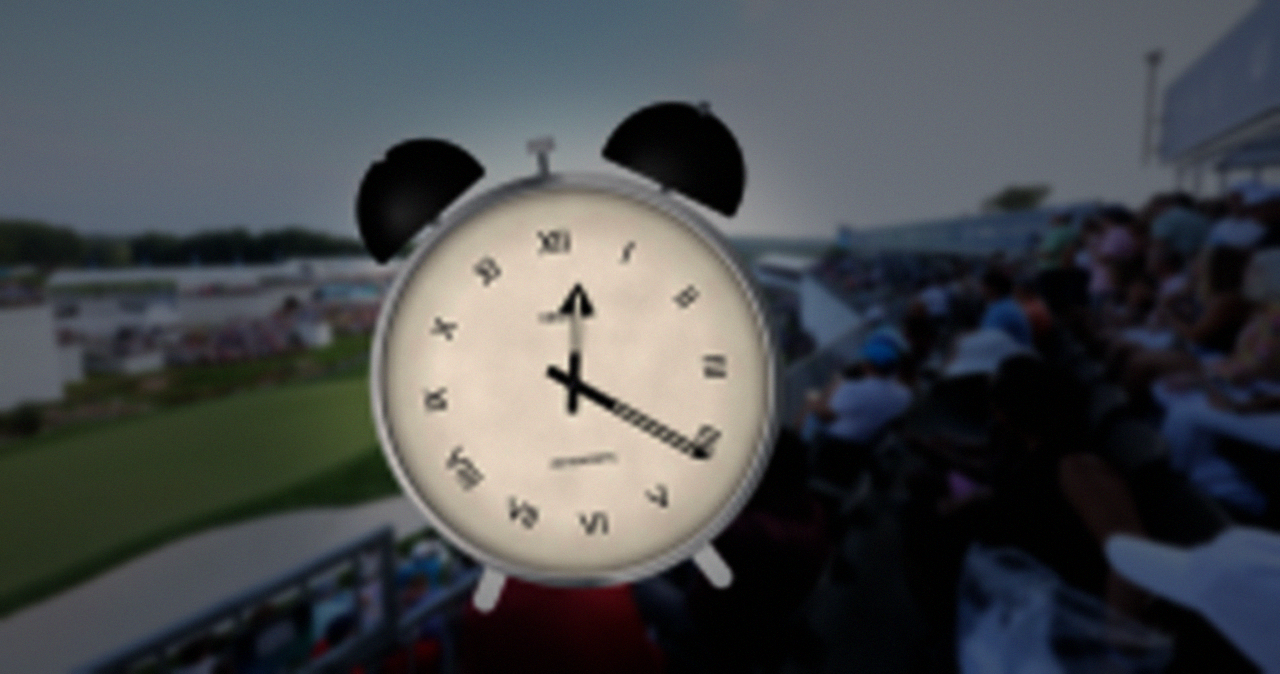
**12:21**
